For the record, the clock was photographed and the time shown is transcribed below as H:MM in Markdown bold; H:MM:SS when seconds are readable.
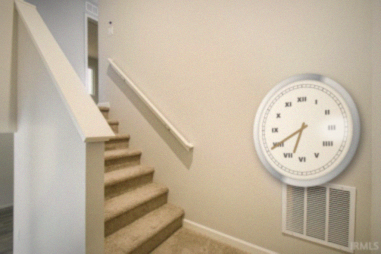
**6:40**
